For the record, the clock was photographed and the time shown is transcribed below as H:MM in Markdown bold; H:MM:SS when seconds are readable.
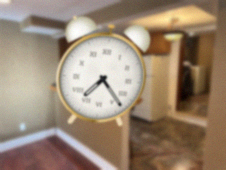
**7:23**
